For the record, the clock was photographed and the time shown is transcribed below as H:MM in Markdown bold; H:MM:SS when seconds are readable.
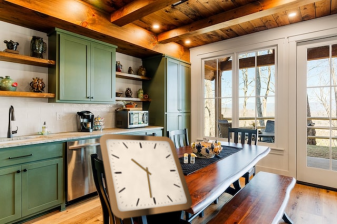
**10:31**
